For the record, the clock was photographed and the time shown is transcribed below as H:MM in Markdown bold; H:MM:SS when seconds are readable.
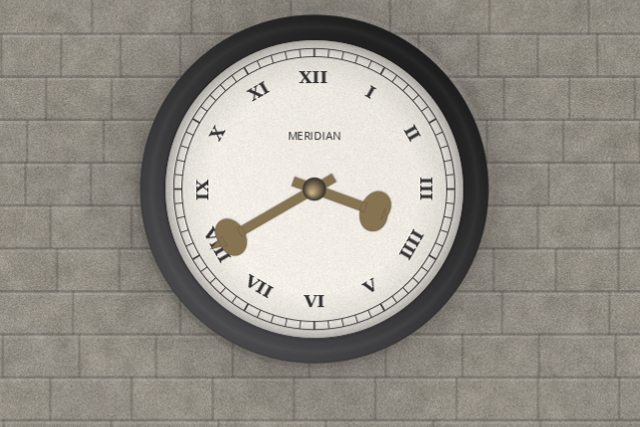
**3:40**
